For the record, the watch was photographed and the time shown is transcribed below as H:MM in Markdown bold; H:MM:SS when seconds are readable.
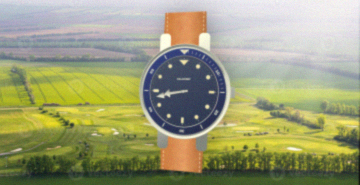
**8:43**
